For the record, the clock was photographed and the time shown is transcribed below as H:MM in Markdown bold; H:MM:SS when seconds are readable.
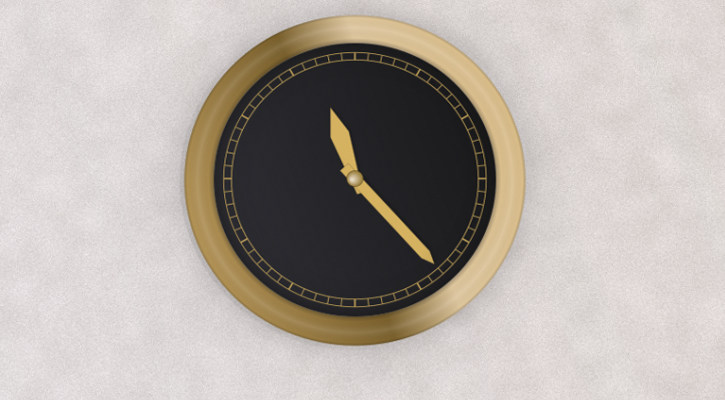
**11:23**
